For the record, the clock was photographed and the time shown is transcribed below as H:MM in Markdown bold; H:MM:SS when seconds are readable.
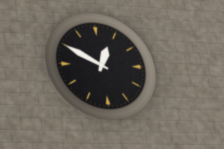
**12:50**
